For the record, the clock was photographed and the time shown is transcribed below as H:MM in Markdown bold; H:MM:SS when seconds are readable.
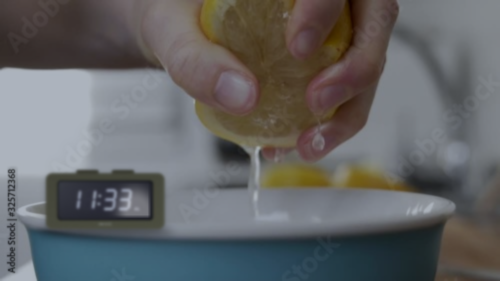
**11:33**
